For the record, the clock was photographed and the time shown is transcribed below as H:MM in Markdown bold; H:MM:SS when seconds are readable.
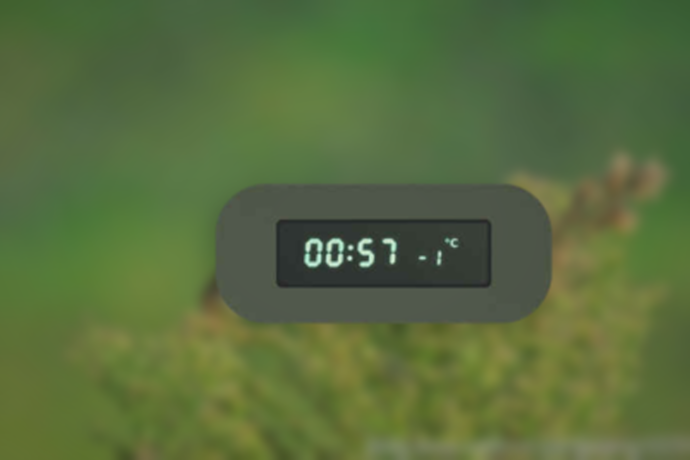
**0:57**
